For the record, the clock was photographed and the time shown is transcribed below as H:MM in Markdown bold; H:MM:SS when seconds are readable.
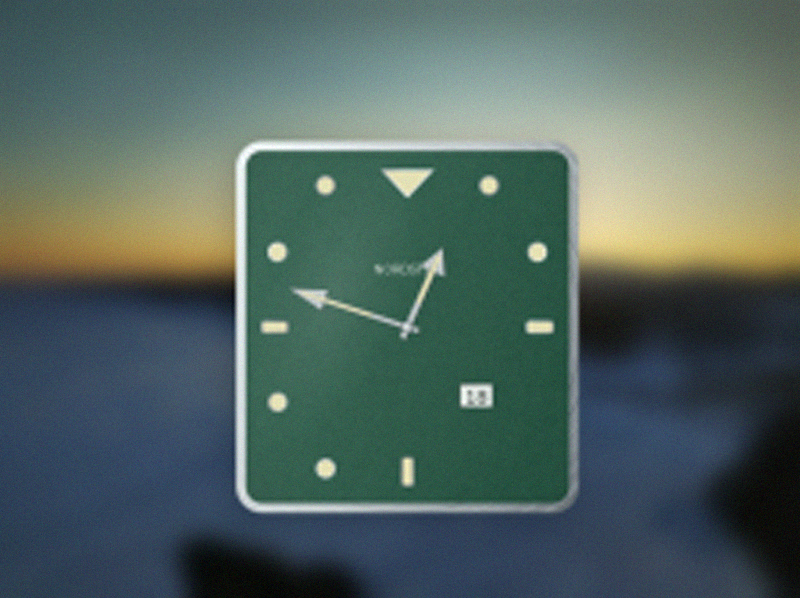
**12:48**
